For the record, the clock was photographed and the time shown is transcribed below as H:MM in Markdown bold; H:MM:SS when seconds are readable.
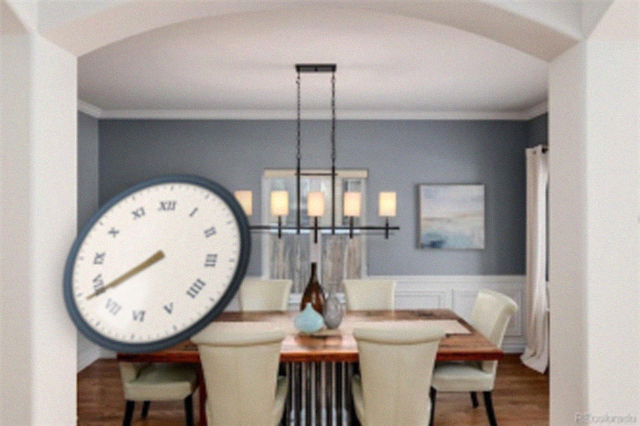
**7:39**
